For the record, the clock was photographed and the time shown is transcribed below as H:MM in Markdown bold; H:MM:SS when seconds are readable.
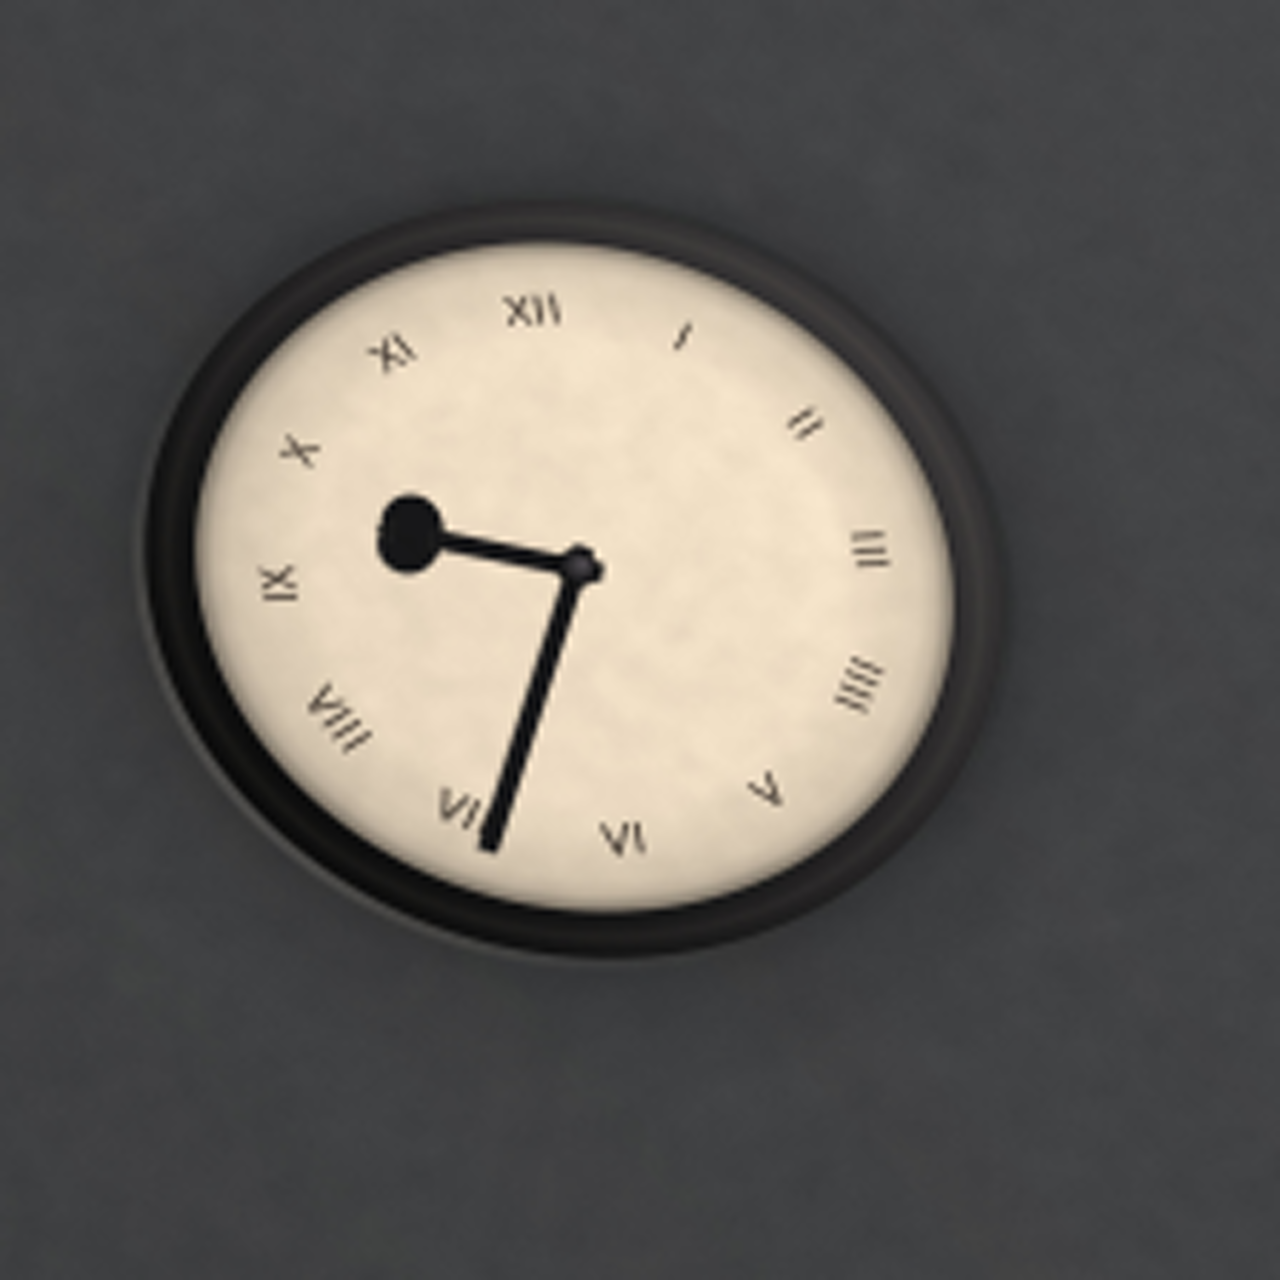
**9:34**
